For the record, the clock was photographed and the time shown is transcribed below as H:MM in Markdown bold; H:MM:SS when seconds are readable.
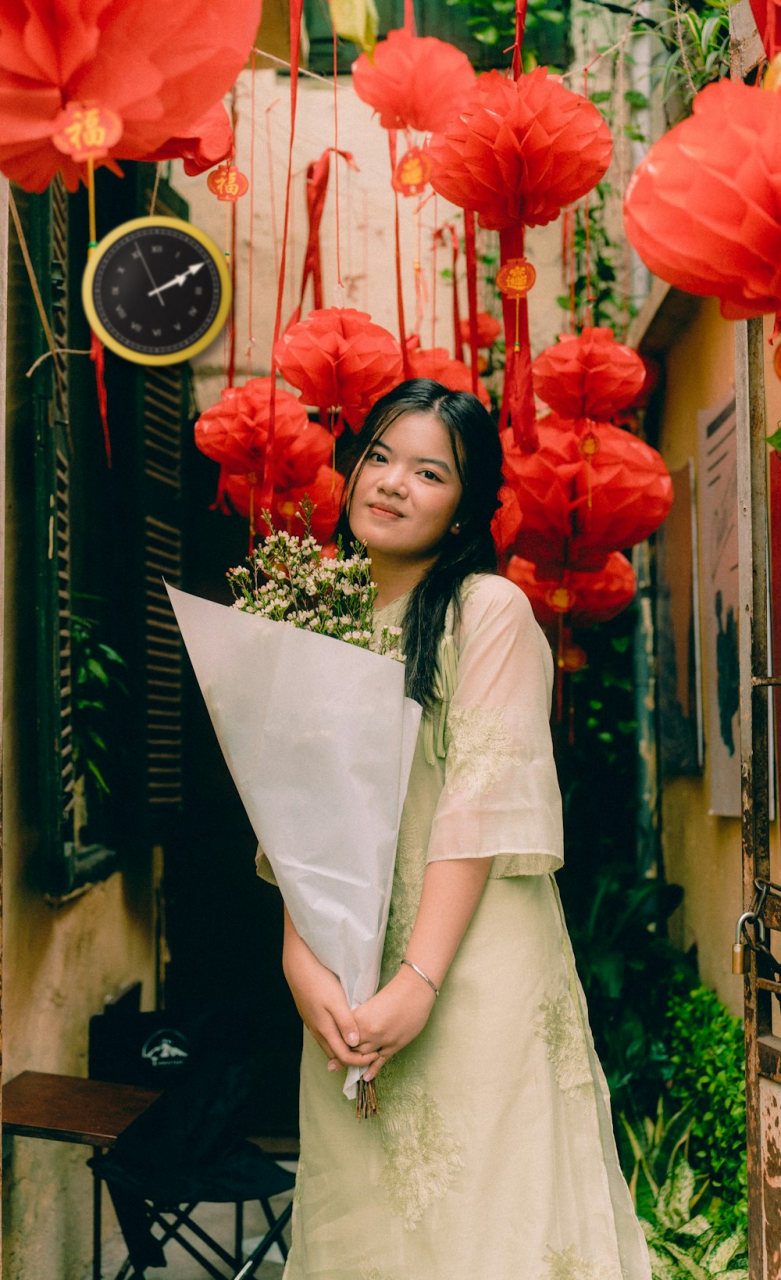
**2:09:56**
